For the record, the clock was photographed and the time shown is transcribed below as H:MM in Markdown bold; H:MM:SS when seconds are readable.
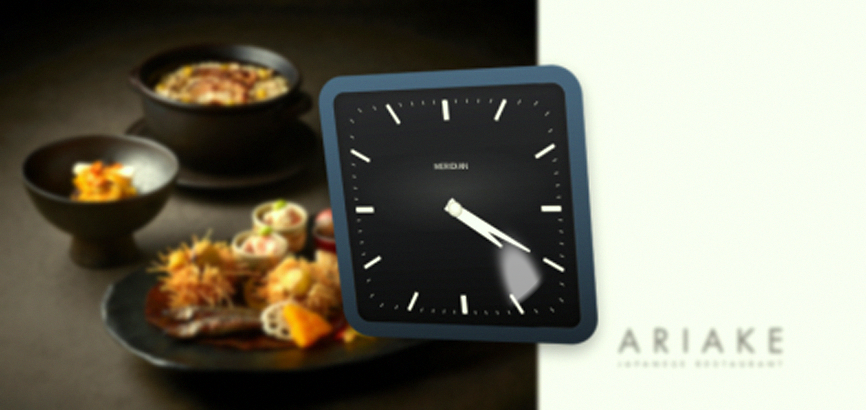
**4:20**
